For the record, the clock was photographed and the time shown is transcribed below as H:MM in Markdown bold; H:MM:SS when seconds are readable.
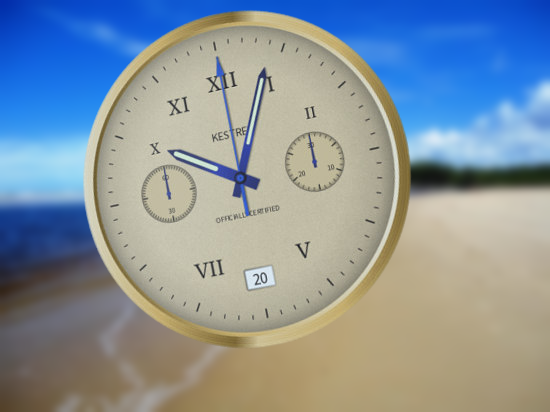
**10:04**
